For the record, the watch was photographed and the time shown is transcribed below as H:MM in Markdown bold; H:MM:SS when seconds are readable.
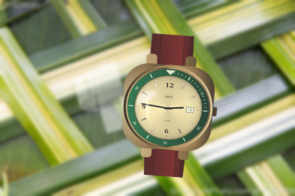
**2:46**
